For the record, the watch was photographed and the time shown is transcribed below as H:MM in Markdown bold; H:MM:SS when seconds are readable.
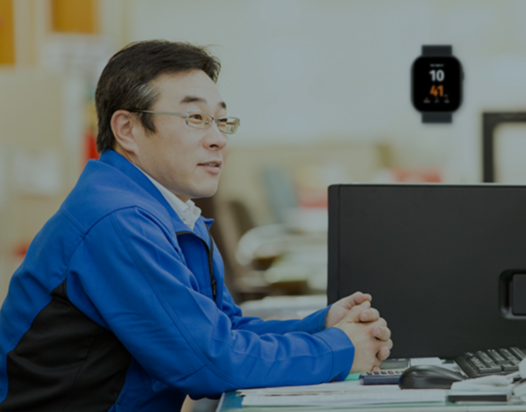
**10:41**
